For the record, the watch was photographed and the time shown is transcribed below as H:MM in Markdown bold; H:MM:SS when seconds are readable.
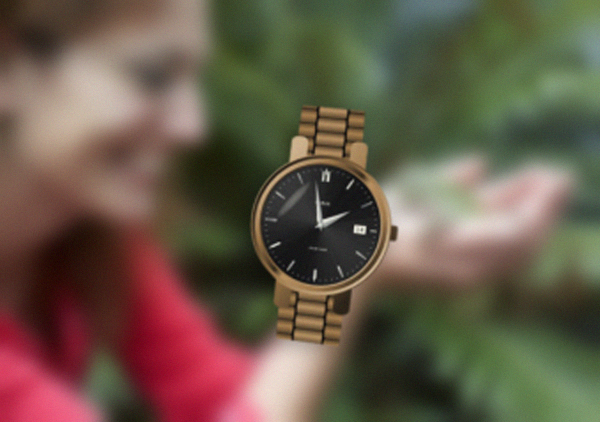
**1:58**
